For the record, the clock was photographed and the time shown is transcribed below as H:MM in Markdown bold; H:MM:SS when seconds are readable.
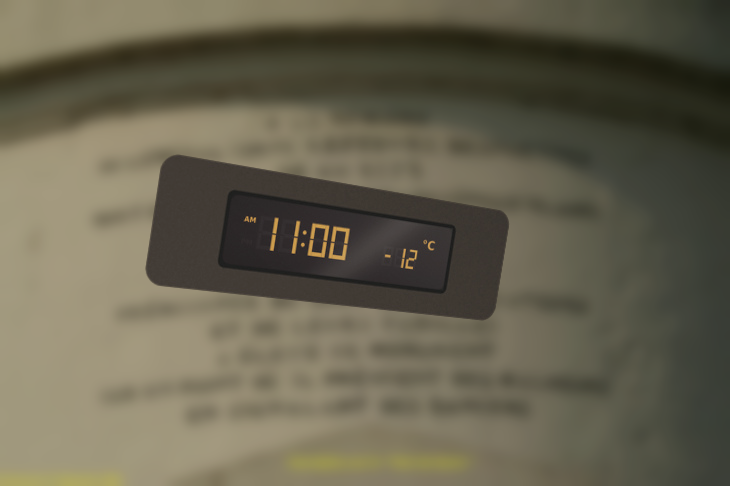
**11:00**
